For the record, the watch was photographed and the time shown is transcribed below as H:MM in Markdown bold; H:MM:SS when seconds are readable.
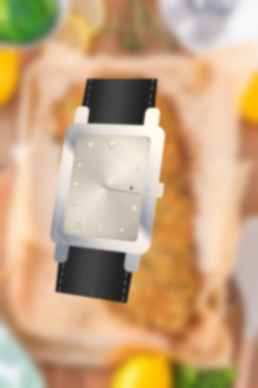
**3:16**
